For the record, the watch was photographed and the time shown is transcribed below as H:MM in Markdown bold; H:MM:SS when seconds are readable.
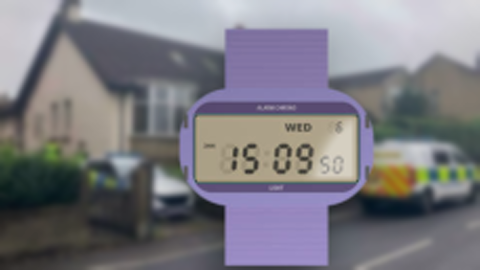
**15:09:50**
